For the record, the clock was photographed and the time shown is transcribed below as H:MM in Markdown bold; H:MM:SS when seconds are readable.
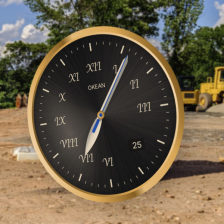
**7:06:06**
